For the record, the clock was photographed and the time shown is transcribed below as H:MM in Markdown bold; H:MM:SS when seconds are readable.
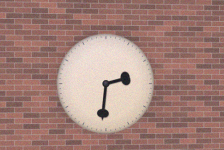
**2:31**
